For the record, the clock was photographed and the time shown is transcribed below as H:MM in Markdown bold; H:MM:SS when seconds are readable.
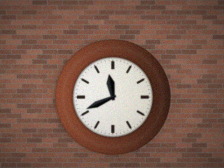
**11:41**
